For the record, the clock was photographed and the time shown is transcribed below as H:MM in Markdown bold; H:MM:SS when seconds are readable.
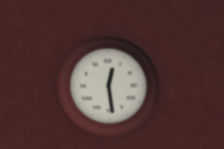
**12:29**
